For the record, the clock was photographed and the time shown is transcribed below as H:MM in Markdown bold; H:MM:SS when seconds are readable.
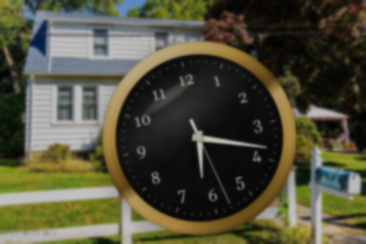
**6:18:28**
